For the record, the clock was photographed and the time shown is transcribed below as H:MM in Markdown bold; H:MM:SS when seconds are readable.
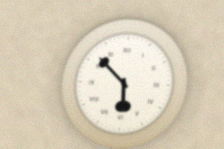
**5:52**
